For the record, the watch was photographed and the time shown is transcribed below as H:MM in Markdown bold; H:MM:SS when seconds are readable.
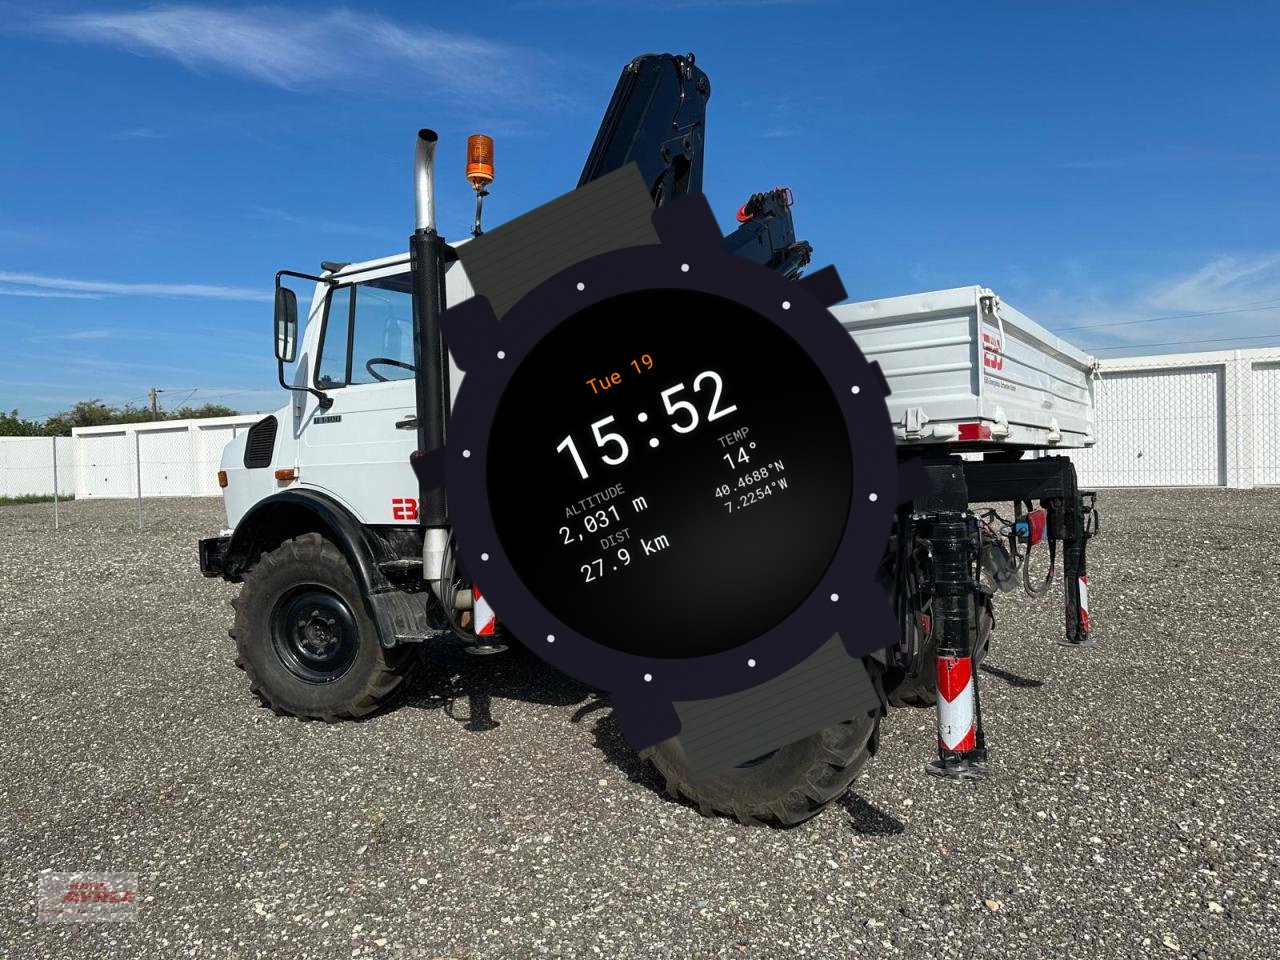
**15:52**
